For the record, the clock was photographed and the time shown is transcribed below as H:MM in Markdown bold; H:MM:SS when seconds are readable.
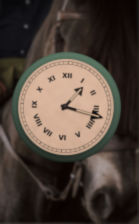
**1:17**
